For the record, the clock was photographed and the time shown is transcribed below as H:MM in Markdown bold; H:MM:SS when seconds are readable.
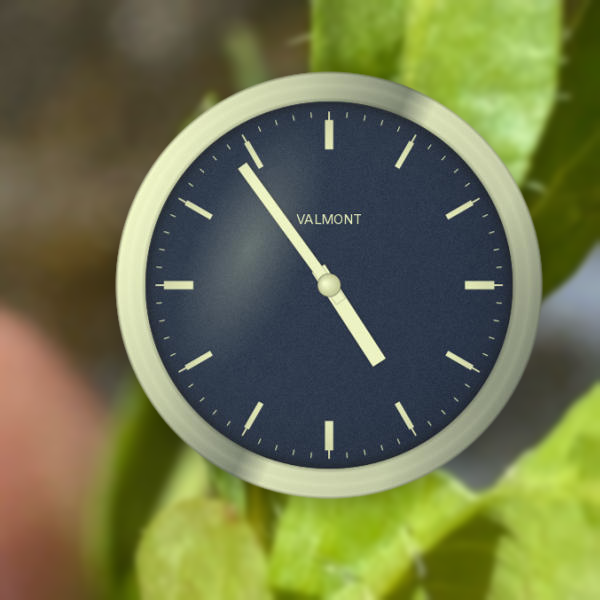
**4:54**
